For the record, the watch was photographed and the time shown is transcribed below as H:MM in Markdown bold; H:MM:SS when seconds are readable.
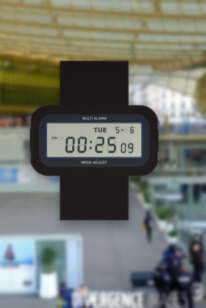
**0:25:09**
